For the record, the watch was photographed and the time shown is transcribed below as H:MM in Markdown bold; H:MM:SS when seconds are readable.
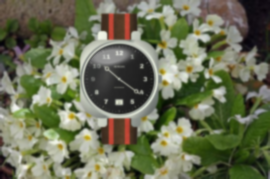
**10:21**
